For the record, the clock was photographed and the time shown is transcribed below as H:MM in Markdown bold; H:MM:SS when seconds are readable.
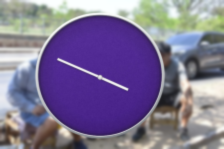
**3:49**
